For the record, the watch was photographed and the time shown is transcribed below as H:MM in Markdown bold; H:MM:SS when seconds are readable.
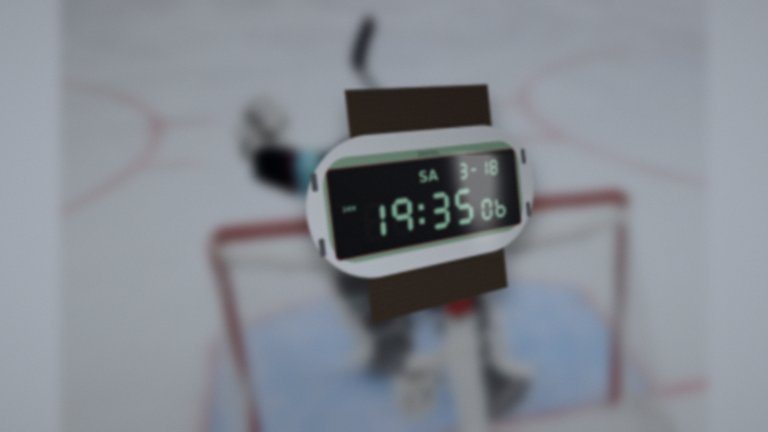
**19:35:06**
